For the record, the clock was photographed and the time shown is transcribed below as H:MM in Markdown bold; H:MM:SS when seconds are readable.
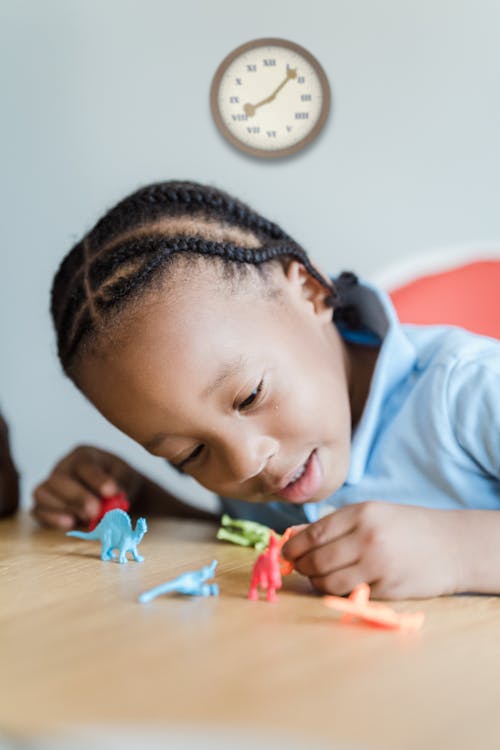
**8:07**
